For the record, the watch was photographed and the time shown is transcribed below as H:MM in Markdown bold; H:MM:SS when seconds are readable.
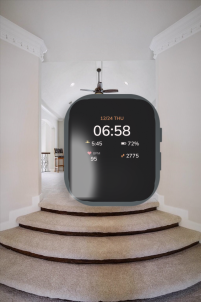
**6:58**
